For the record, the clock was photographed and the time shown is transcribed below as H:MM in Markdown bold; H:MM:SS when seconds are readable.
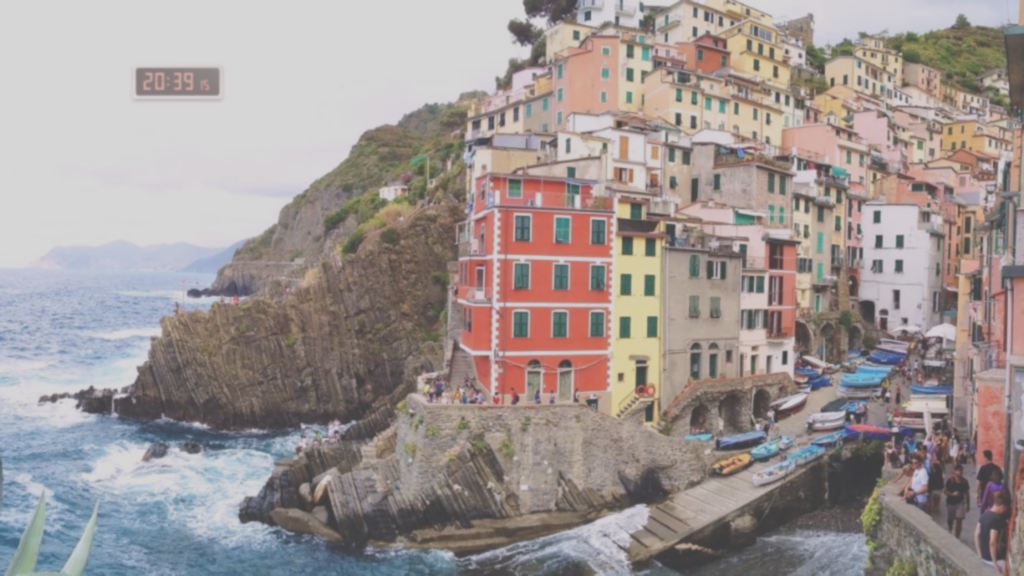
**20:39**
